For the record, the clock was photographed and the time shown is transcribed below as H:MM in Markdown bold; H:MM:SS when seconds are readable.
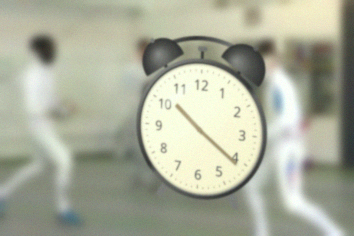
**10:21**
